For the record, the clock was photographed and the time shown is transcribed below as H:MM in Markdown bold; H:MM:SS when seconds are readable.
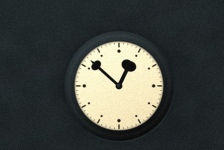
**12:52**
